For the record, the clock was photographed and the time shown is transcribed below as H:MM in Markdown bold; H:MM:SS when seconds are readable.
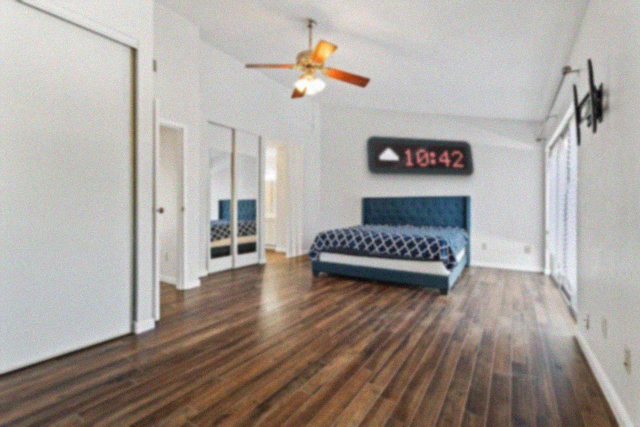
**10:42**
